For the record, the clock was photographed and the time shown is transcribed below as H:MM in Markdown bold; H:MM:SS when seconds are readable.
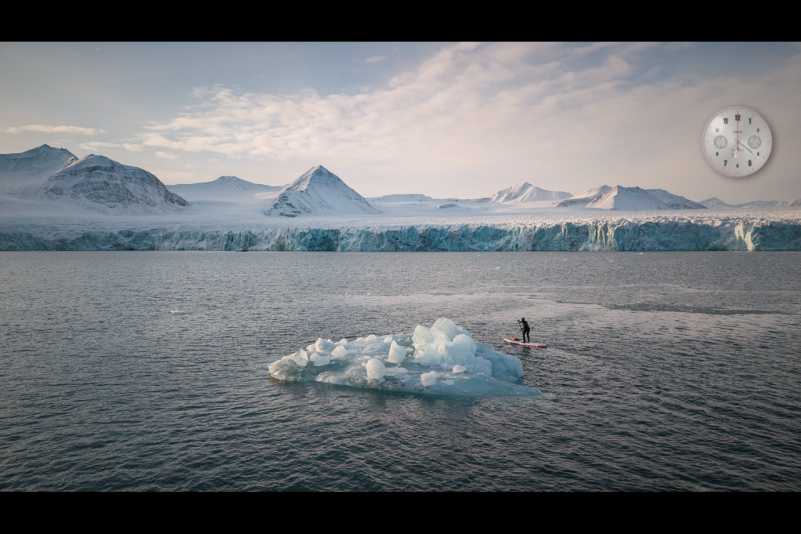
**6:22**
